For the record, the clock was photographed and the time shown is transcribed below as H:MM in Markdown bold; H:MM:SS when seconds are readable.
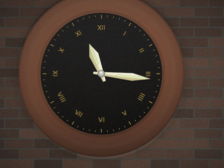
**11:16**
